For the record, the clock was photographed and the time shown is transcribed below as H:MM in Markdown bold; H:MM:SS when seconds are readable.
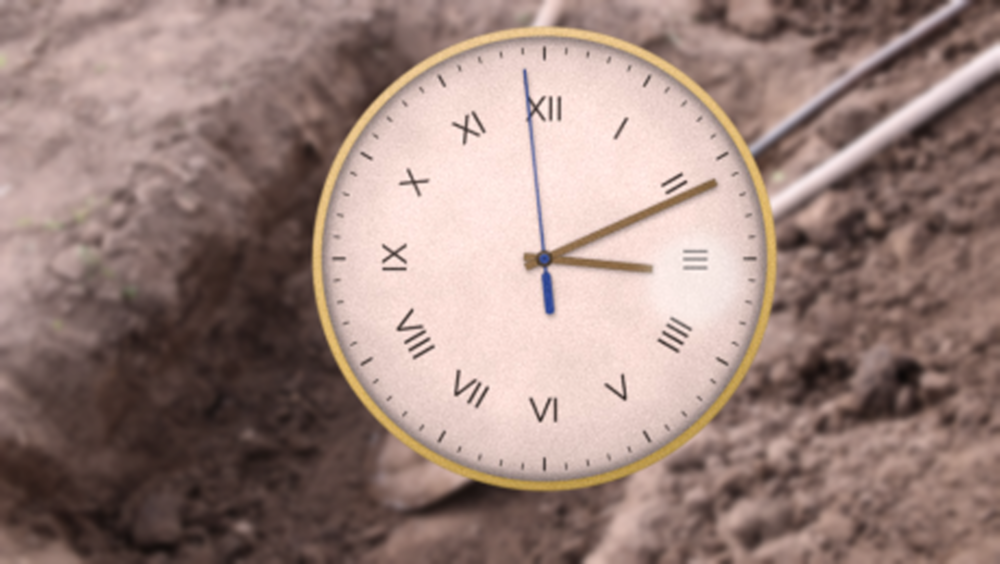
**3:10:59**
